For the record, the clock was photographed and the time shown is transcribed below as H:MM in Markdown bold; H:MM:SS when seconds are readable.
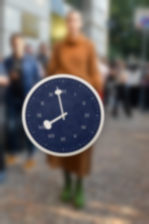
**7:58**
